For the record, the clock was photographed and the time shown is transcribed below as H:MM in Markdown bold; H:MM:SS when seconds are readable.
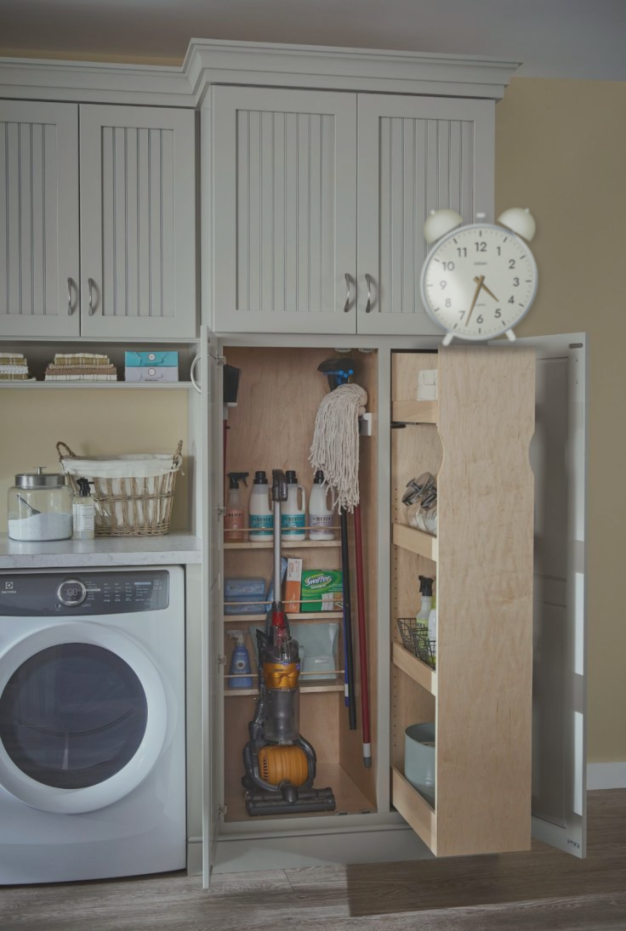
**4:33**
